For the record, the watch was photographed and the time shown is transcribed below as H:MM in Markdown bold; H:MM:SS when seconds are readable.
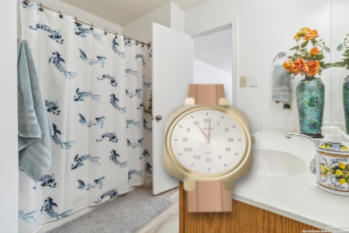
**11:01**
